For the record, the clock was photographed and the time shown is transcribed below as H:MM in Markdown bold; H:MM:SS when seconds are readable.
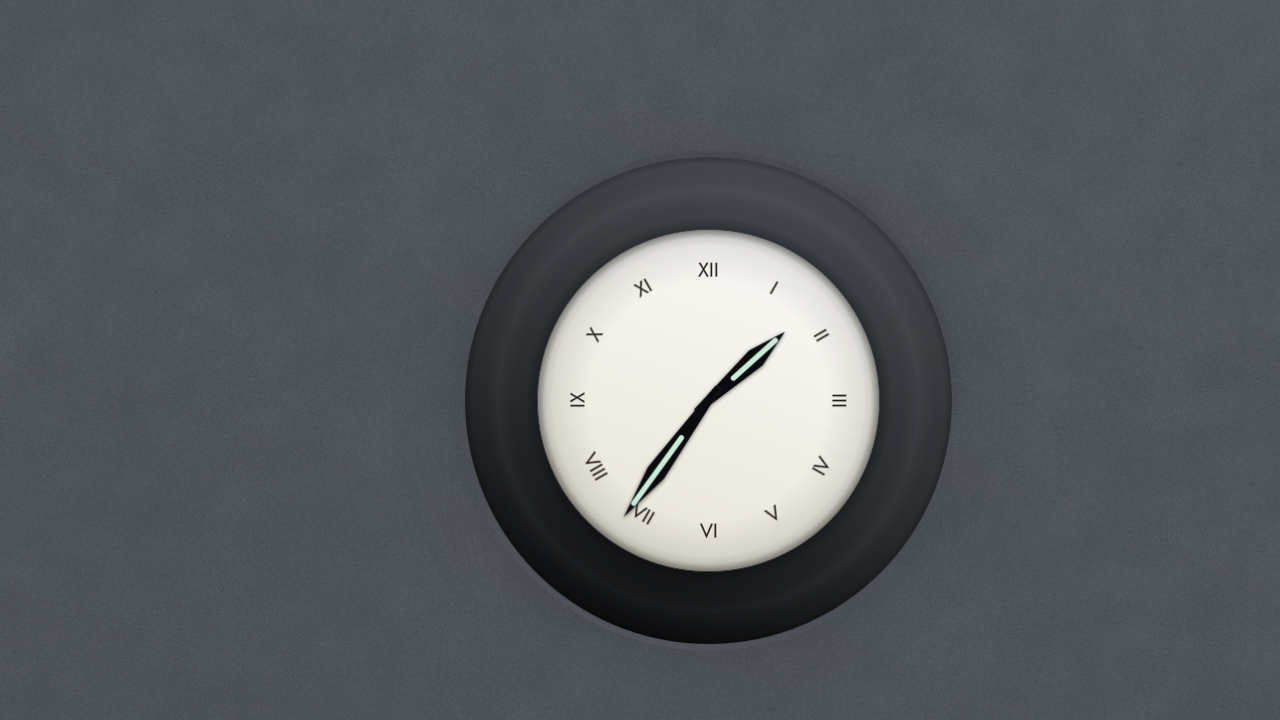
**1:36**
